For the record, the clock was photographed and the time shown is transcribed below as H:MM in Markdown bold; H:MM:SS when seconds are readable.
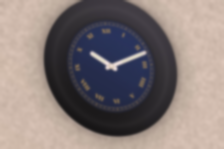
**10:12**
